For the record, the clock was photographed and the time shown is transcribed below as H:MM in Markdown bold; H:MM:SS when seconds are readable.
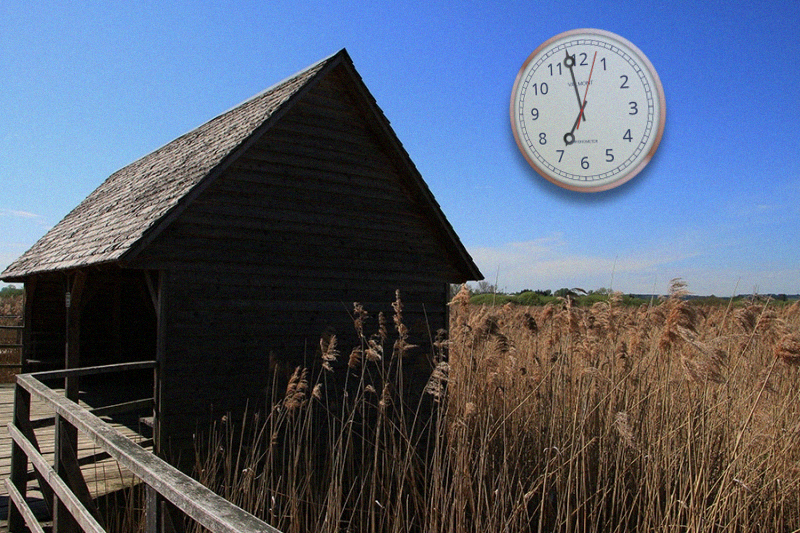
**6:58:03**
